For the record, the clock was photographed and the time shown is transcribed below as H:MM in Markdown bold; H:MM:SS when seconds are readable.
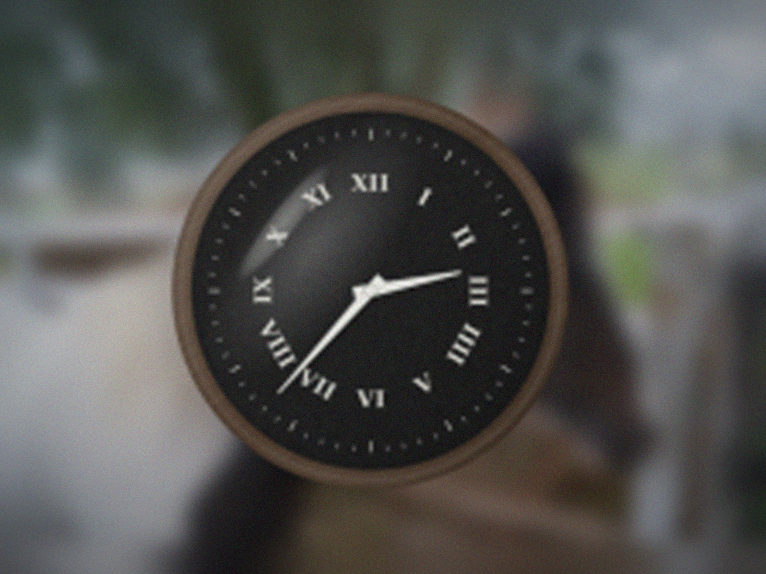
**2:37**
